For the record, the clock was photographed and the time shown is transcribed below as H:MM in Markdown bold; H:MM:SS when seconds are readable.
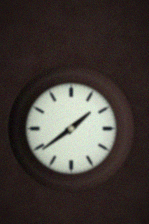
**1:39**
